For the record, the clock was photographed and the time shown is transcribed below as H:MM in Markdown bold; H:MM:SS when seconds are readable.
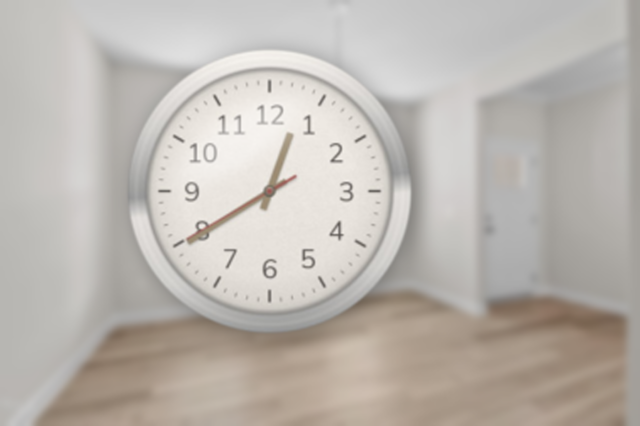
**12:39:40**
